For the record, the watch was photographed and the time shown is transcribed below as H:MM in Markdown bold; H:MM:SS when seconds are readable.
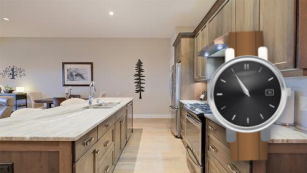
**10:55**
